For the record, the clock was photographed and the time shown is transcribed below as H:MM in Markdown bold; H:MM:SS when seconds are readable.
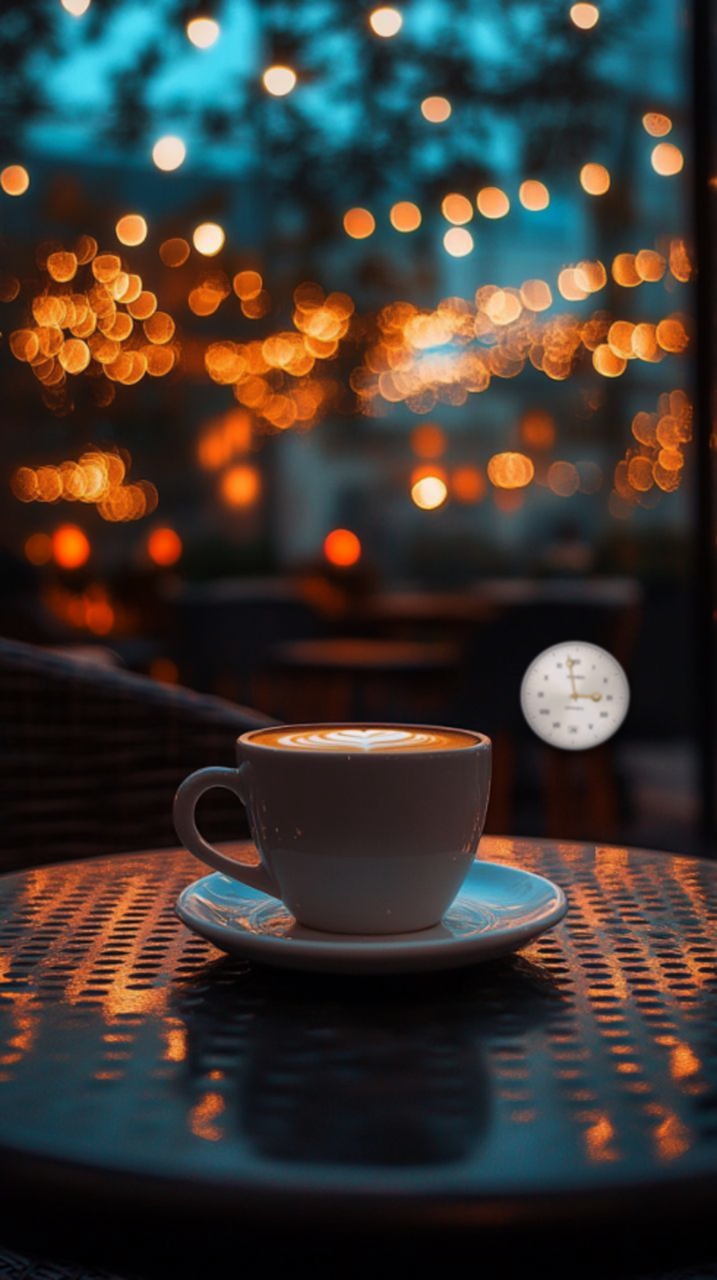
**2:58**
